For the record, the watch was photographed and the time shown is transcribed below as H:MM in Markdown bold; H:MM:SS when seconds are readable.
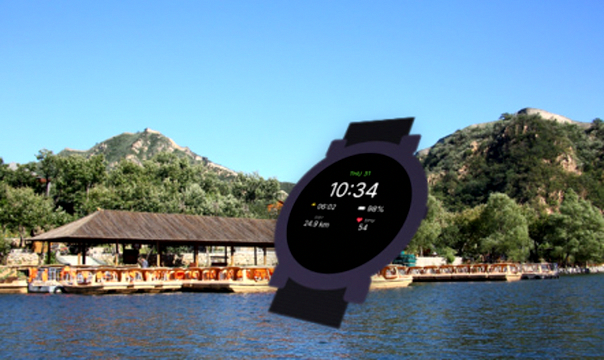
**10:34**
